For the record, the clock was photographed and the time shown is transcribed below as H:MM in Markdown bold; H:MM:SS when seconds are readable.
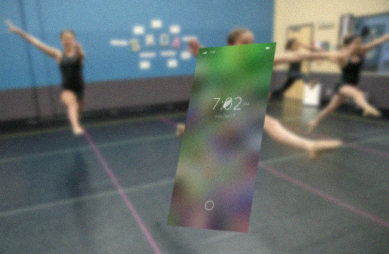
**7:02**
